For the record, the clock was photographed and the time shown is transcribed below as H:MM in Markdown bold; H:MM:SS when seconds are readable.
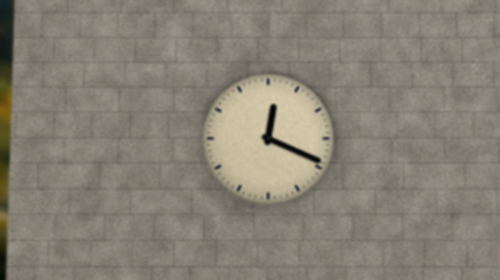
**12:19**
